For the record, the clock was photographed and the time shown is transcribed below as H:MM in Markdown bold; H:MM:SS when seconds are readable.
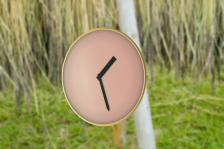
**1:27**
